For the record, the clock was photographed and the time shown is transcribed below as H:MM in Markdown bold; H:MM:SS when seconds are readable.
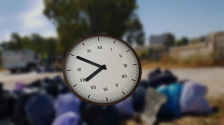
**7:50**
